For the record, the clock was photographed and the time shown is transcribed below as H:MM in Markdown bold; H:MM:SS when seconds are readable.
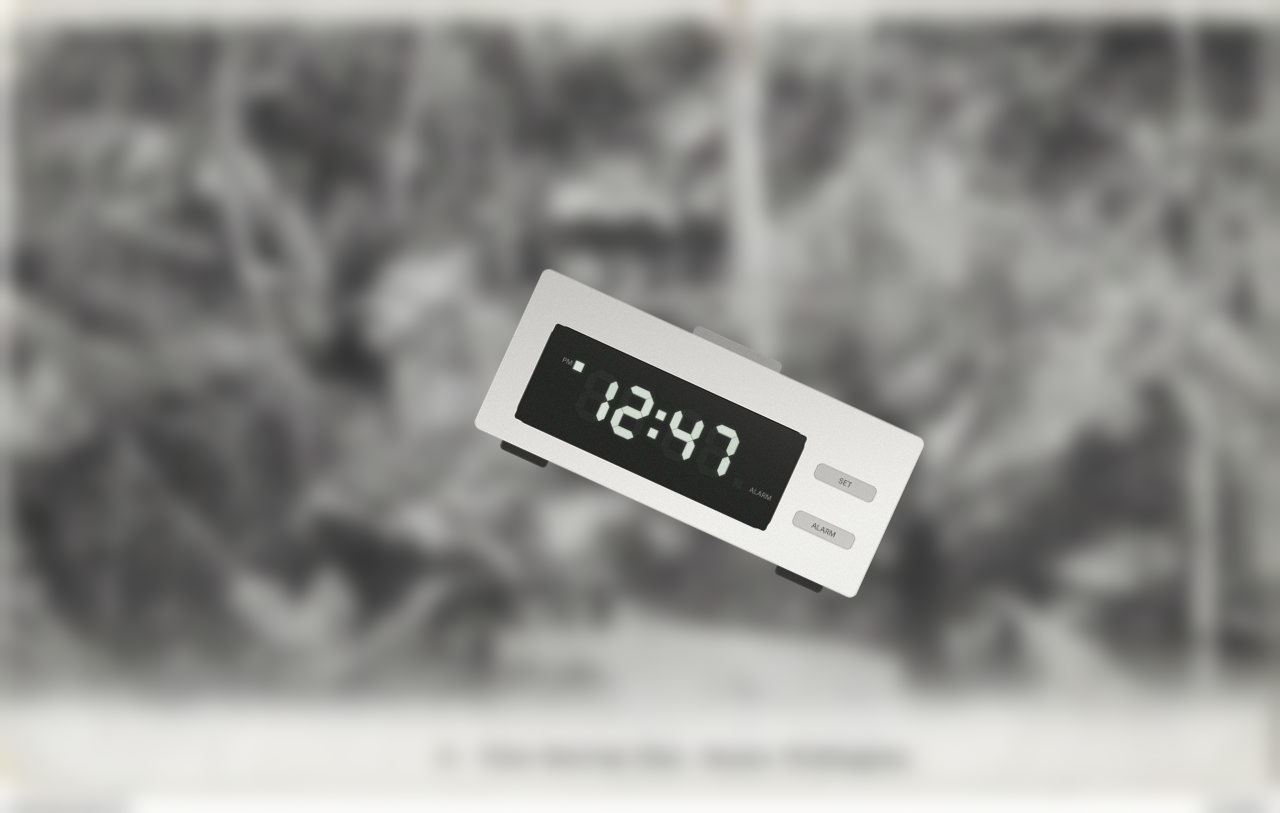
**12:47**
